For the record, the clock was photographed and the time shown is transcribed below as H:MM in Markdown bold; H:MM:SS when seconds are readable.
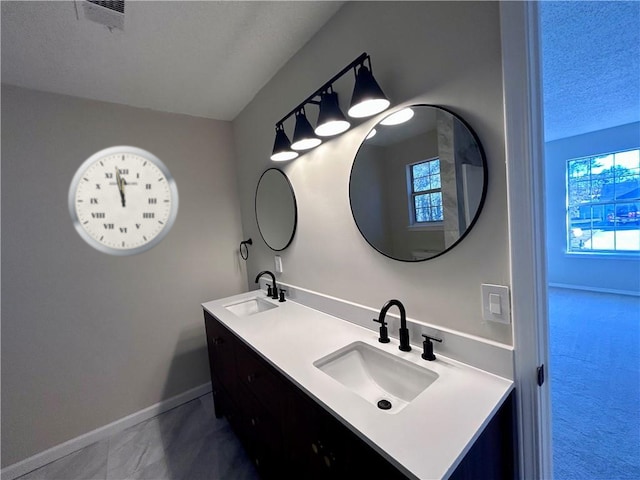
**11:58**
